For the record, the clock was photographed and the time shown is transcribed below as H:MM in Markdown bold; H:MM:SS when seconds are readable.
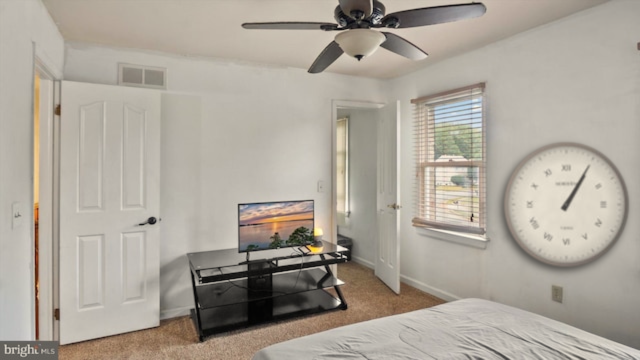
**1:05**
